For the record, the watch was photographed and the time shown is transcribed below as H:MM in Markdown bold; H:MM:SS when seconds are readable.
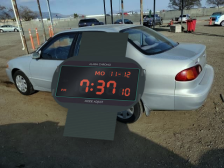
**7:37:10**
